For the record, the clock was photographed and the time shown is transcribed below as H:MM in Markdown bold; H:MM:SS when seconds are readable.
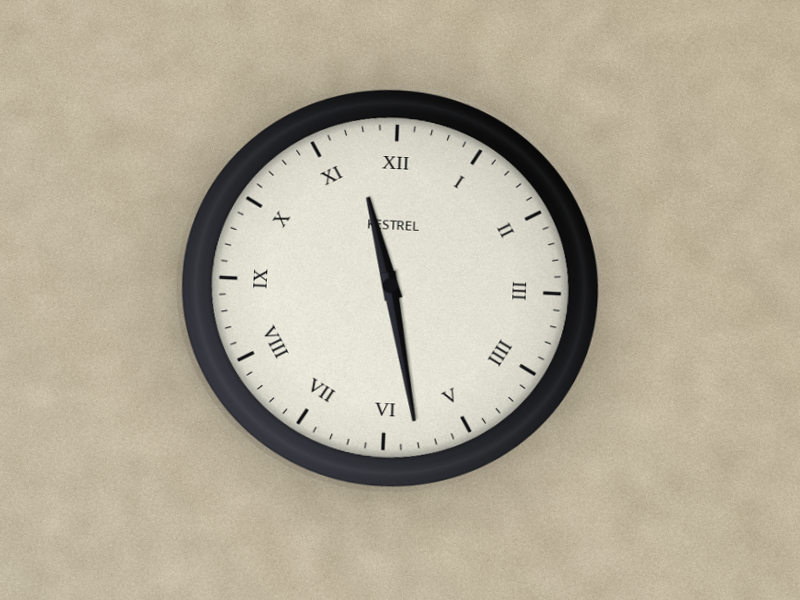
**11:28**
